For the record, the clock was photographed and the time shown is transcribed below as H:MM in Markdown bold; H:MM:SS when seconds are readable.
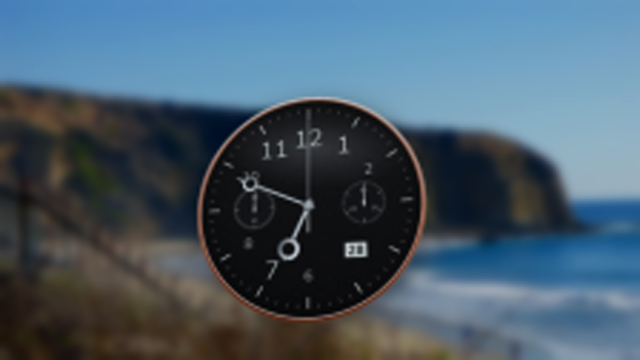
**6:49**
